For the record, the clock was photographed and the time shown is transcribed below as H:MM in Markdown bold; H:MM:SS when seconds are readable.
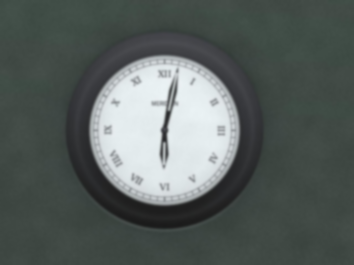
**6:02**
